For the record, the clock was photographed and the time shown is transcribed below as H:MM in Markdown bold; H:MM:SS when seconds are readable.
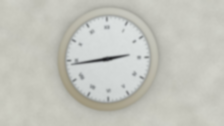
**2:44**
